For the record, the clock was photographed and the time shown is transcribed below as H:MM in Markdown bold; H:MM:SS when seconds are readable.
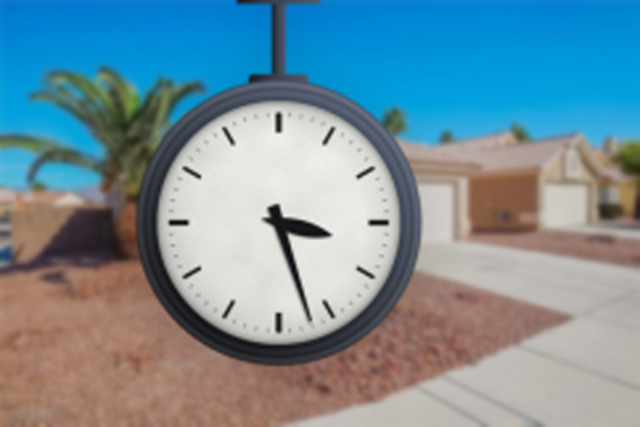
**3:27**
